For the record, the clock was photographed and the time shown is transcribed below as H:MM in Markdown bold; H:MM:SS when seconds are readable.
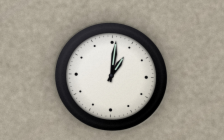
**1:01**
